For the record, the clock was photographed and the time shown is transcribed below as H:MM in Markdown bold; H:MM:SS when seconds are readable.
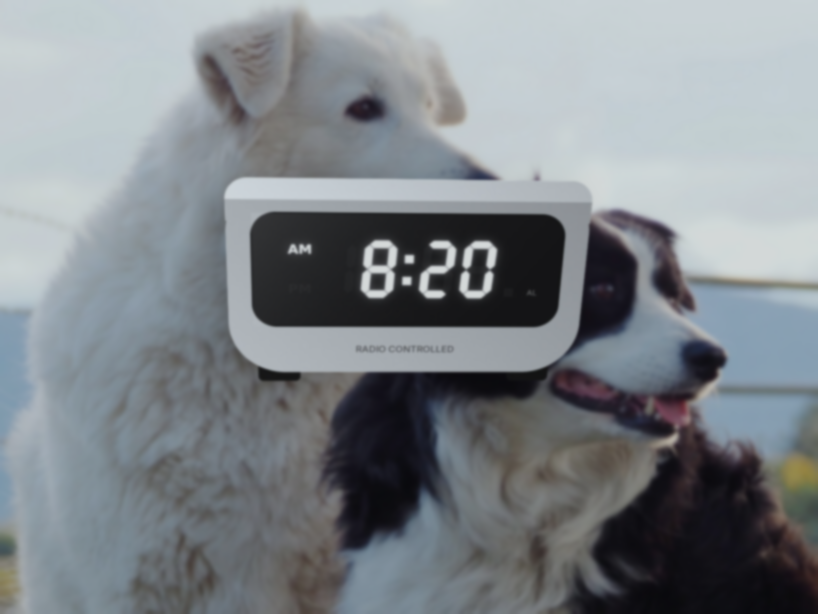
**8:20**
